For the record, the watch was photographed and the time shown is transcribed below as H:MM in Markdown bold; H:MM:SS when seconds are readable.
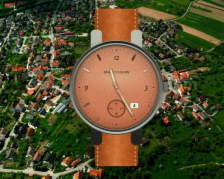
**11:25**
